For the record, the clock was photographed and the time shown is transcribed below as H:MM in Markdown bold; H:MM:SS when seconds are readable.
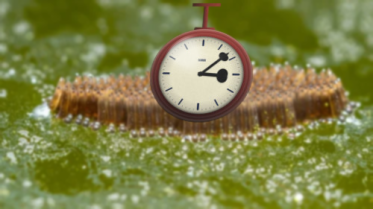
**3:08**
